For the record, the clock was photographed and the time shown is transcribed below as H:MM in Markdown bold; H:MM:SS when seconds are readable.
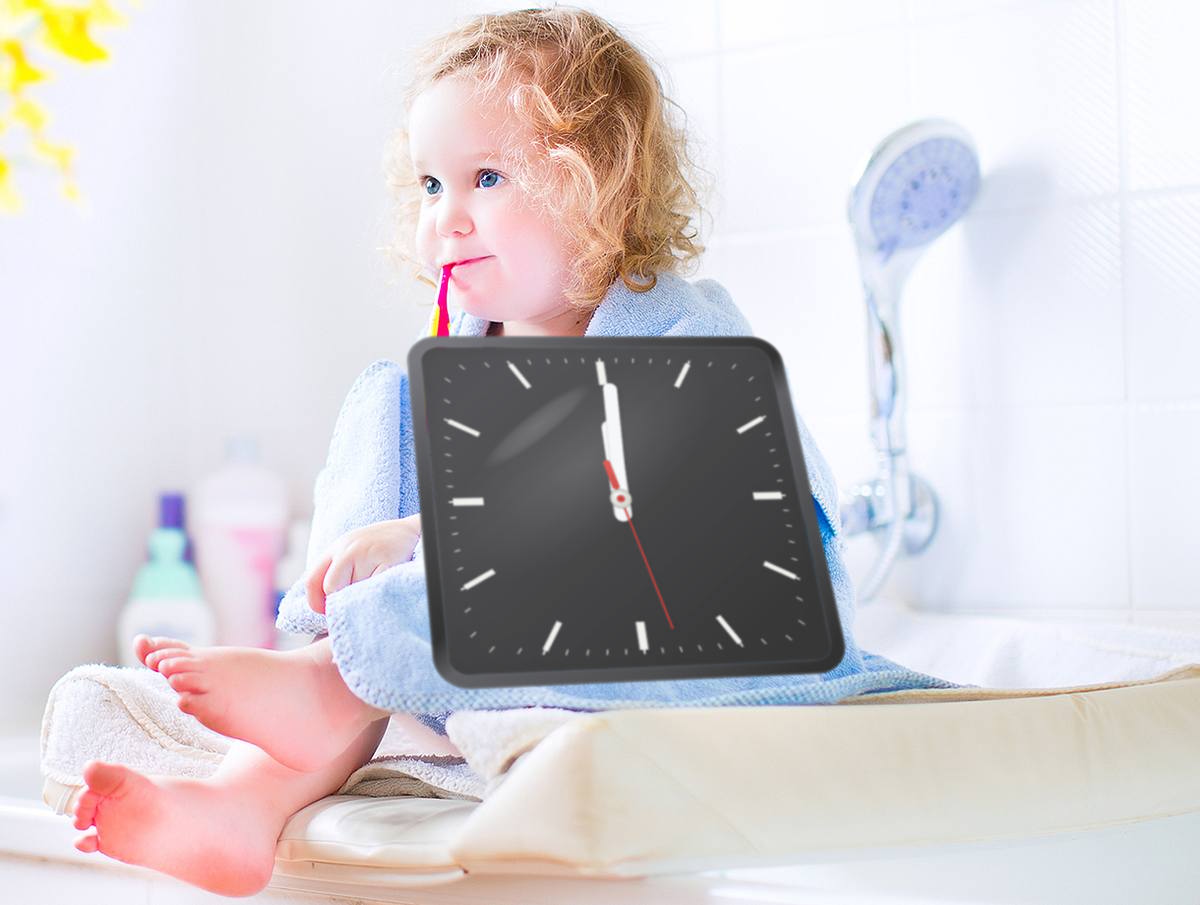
**12:00:28**
